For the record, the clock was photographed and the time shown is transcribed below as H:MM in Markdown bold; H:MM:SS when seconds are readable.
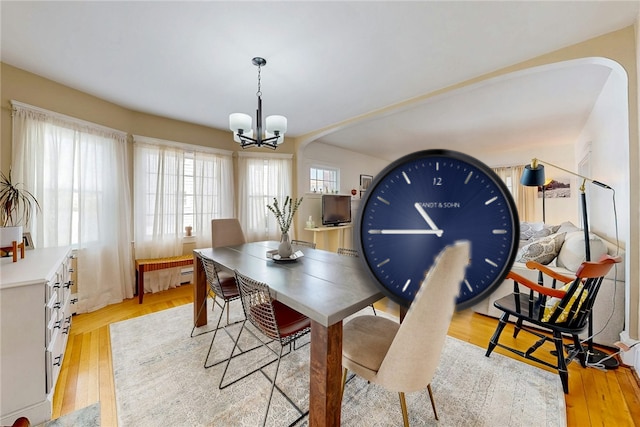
**10:45**
